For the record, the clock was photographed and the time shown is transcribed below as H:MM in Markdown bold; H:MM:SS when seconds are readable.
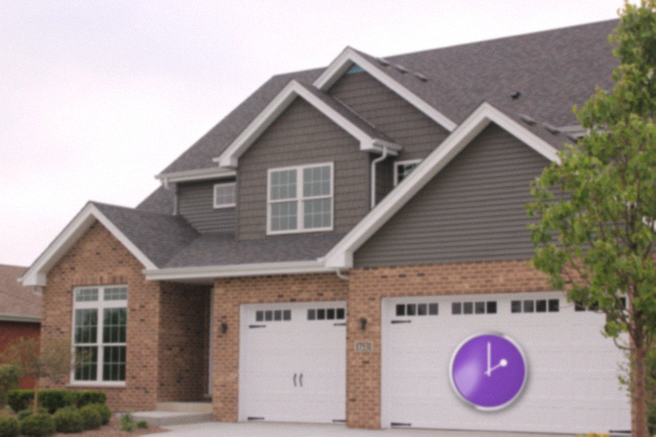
**2:00**
